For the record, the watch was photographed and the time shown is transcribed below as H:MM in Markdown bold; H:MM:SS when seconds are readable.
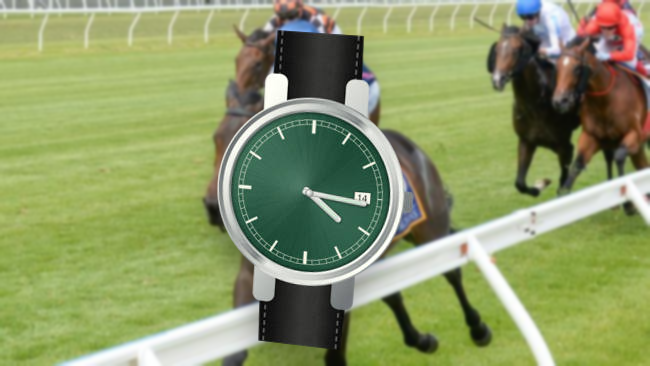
**4:16**
